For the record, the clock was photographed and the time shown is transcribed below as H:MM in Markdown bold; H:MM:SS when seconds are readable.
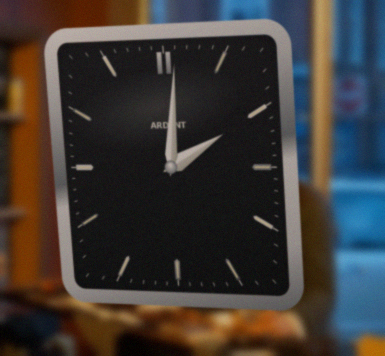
**2:01**
